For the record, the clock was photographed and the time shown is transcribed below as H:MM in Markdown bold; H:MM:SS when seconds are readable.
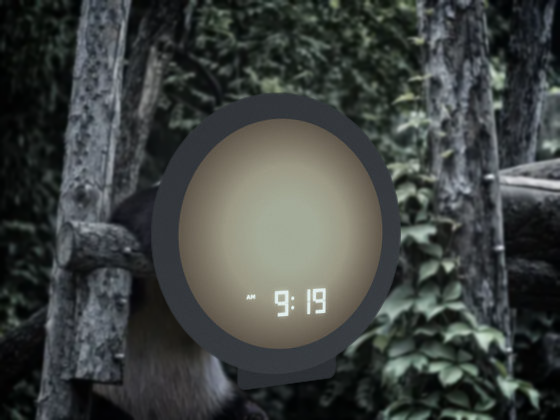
**9:19**
